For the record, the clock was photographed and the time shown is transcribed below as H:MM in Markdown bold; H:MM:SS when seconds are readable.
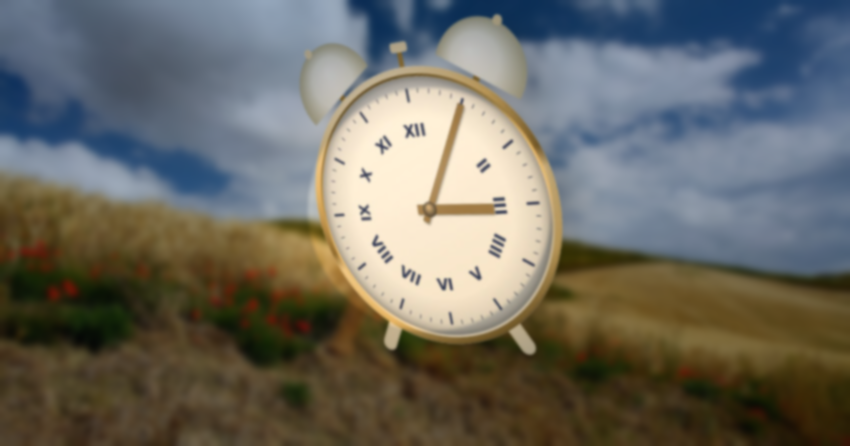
**3:05**
